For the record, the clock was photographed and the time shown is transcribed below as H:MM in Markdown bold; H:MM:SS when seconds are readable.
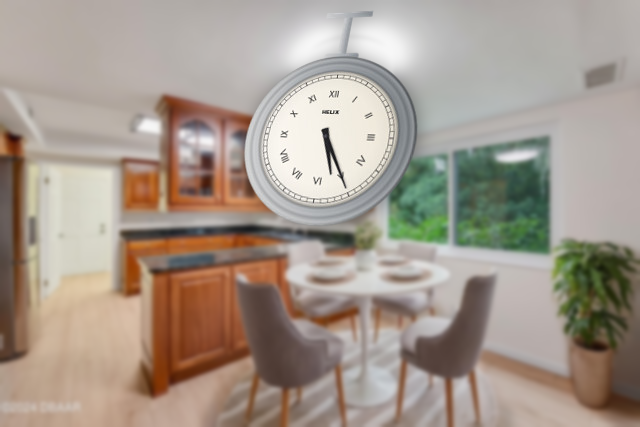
**5:25**
